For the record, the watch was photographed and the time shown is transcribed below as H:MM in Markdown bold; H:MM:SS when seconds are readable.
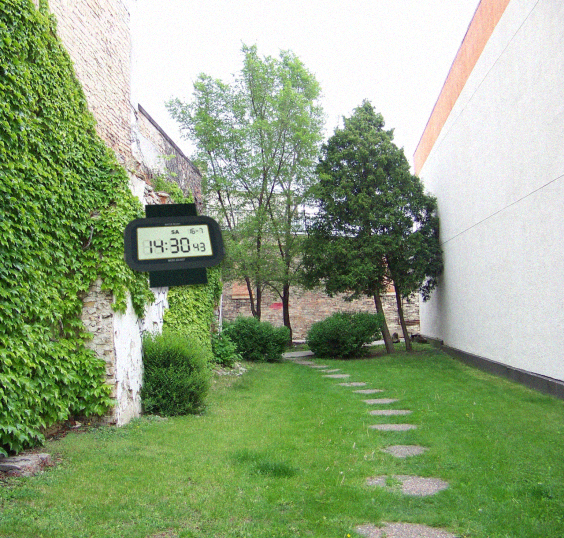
**14:30:43**
